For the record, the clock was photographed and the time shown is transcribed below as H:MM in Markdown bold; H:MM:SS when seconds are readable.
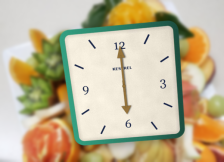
**6:00**
